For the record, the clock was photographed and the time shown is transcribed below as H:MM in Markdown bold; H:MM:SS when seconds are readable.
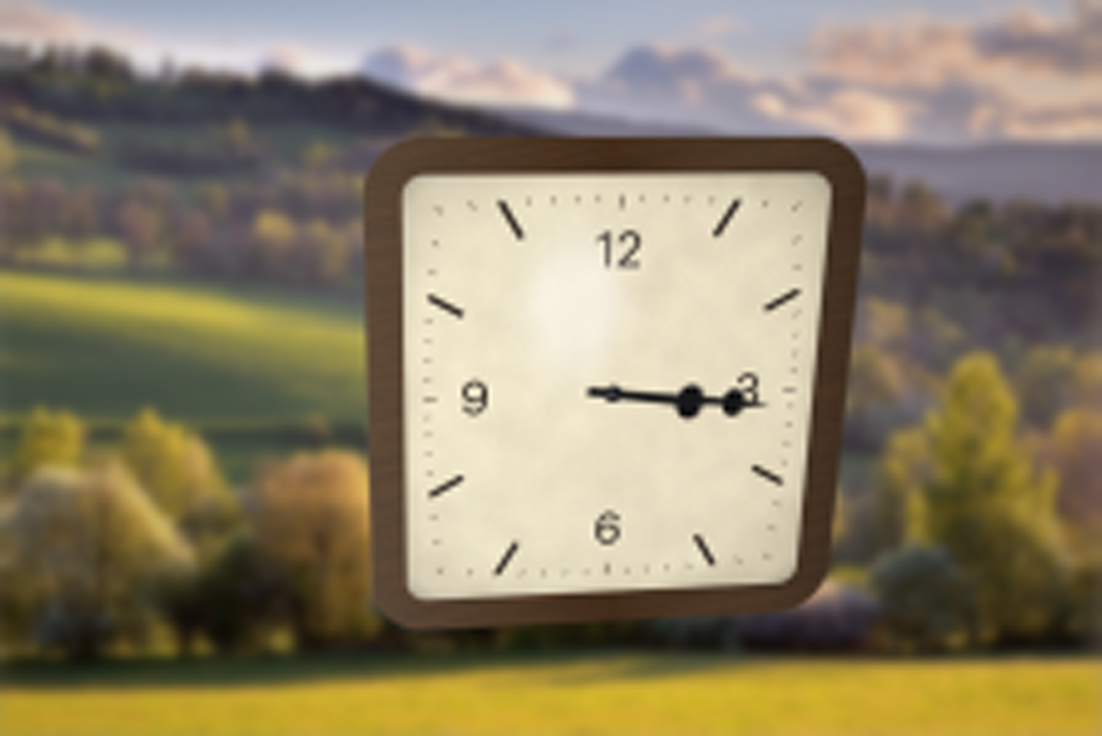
**3:16**
